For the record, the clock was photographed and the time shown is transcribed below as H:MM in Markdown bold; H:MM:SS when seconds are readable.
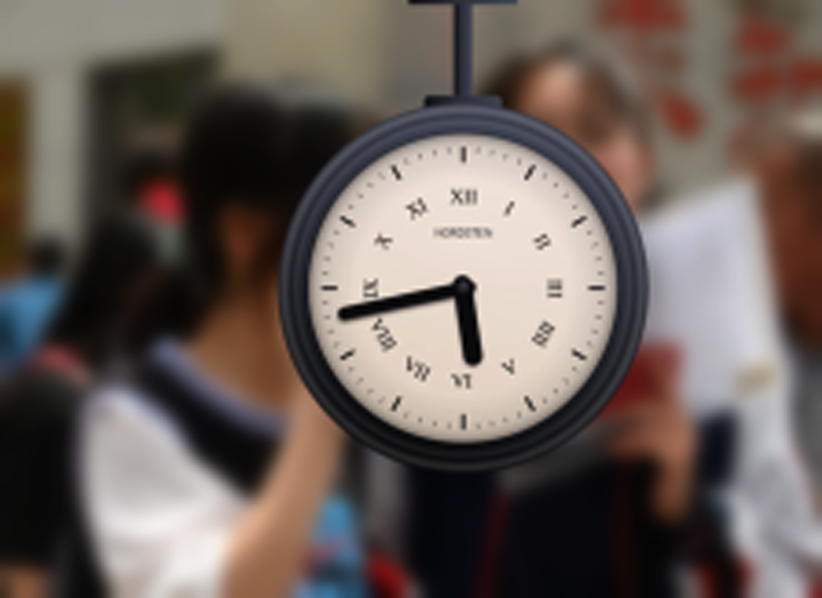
**5:43**
